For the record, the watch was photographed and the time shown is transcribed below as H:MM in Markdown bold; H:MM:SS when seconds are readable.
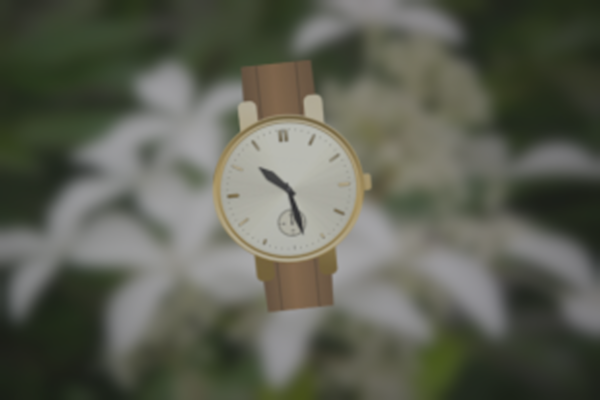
**10:28**
